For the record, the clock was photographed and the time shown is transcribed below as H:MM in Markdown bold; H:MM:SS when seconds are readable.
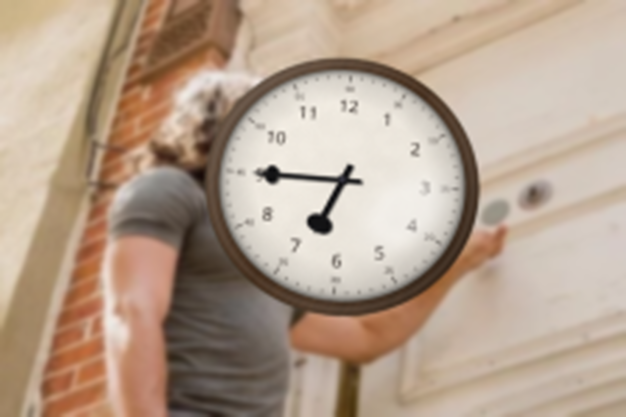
**6:45**
